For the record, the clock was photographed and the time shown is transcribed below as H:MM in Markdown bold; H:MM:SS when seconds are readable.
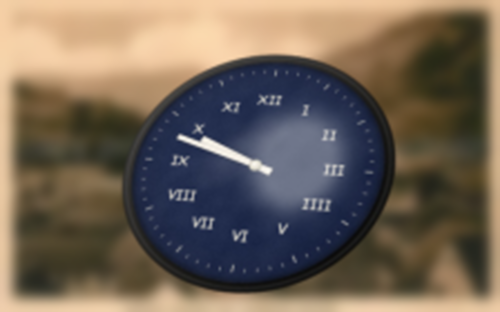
**9:48**
